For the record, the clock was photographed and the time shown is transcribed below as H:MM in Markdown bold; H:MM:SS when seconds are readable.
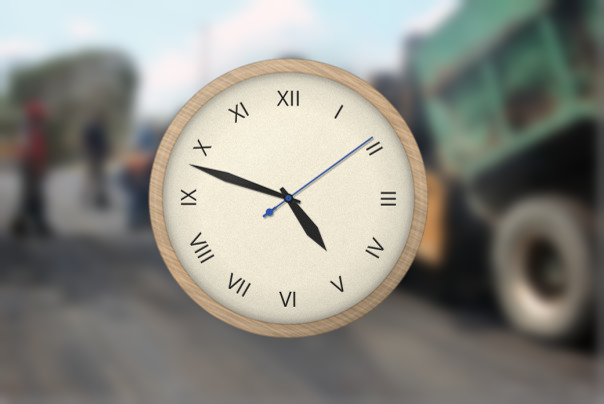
**4:48:09**
